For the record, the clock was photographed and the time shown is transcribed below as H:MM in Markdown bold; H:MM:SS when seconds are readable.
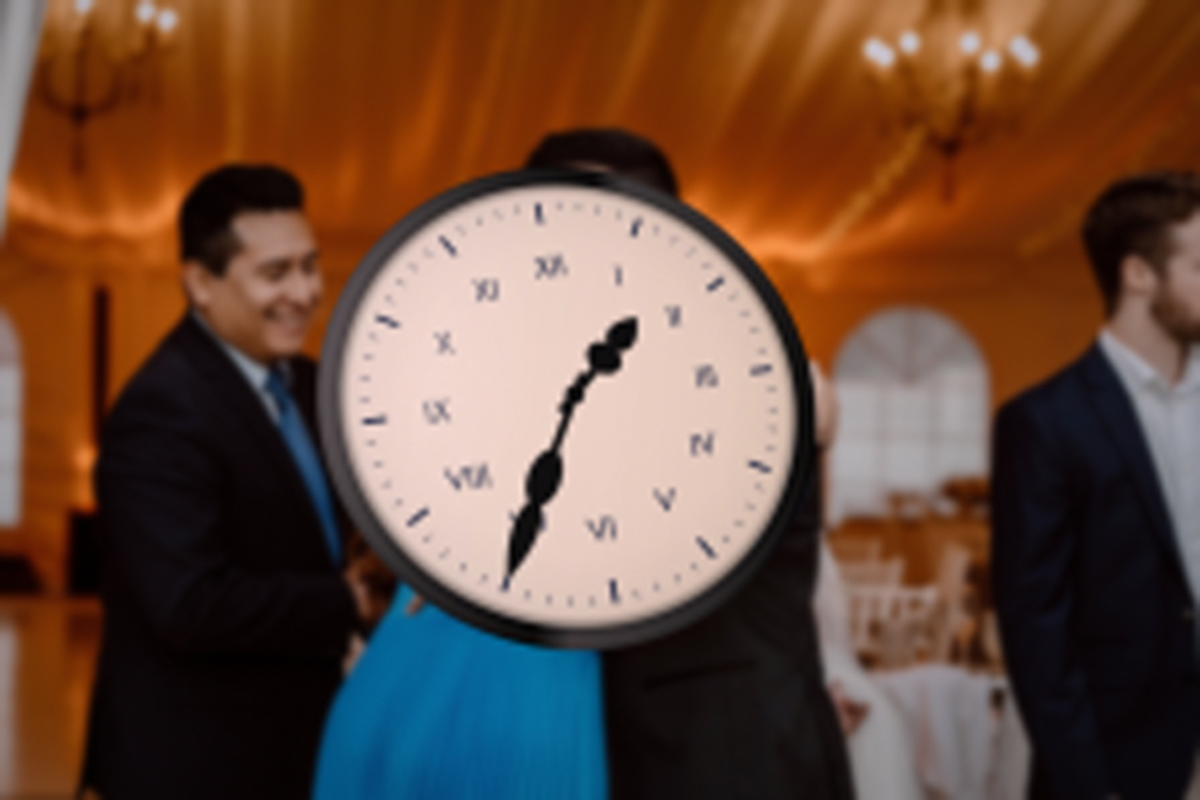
**1:35**
